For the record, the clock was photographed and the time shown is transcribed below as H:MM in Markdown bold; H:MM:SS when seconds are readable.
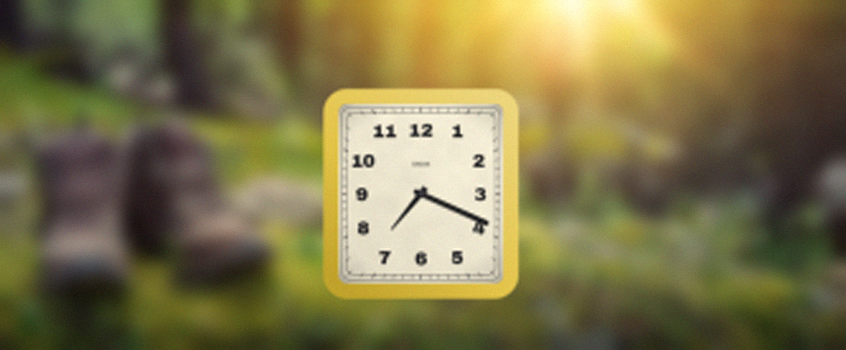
**7:19**
